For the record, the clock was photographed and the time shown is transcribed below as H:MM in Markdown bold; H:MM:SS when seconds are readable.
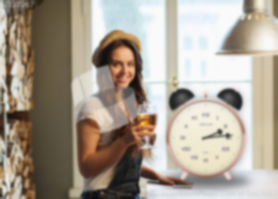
**2:14**
